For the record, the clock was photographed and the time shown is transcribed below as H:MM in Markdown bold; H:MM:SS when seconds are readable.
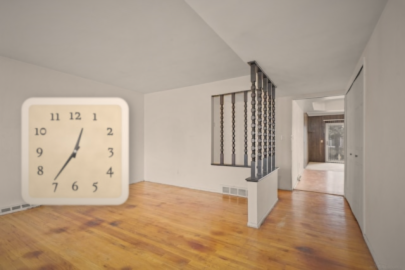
**12:36**
